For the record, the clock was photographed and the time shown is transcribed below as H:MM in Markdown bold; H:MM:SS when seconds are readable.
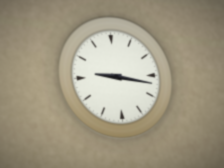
**9:17**
